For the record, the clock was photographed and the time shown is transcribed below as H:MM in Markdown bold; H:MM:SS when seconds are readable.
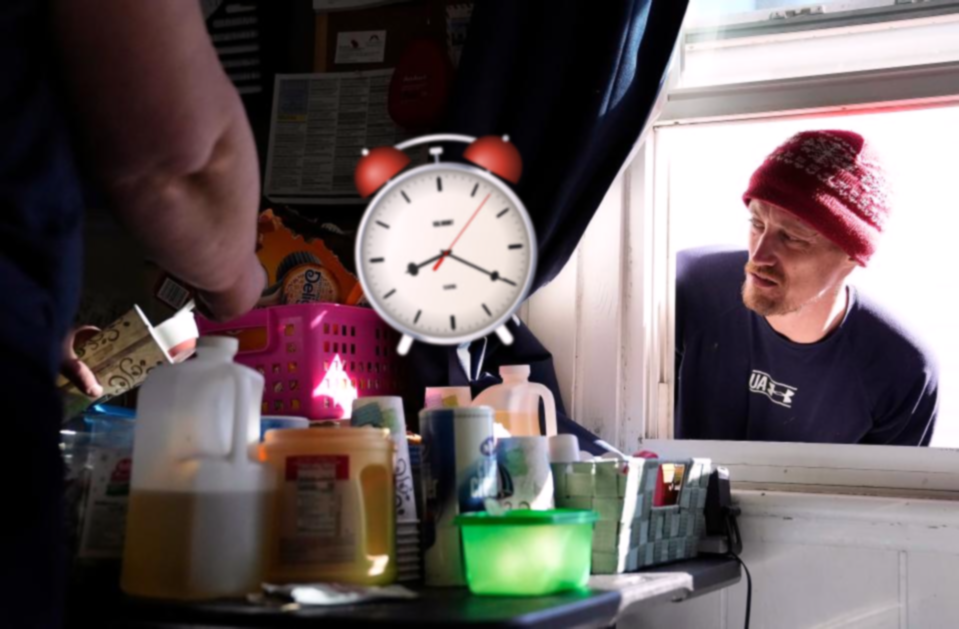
**8:20:07**
